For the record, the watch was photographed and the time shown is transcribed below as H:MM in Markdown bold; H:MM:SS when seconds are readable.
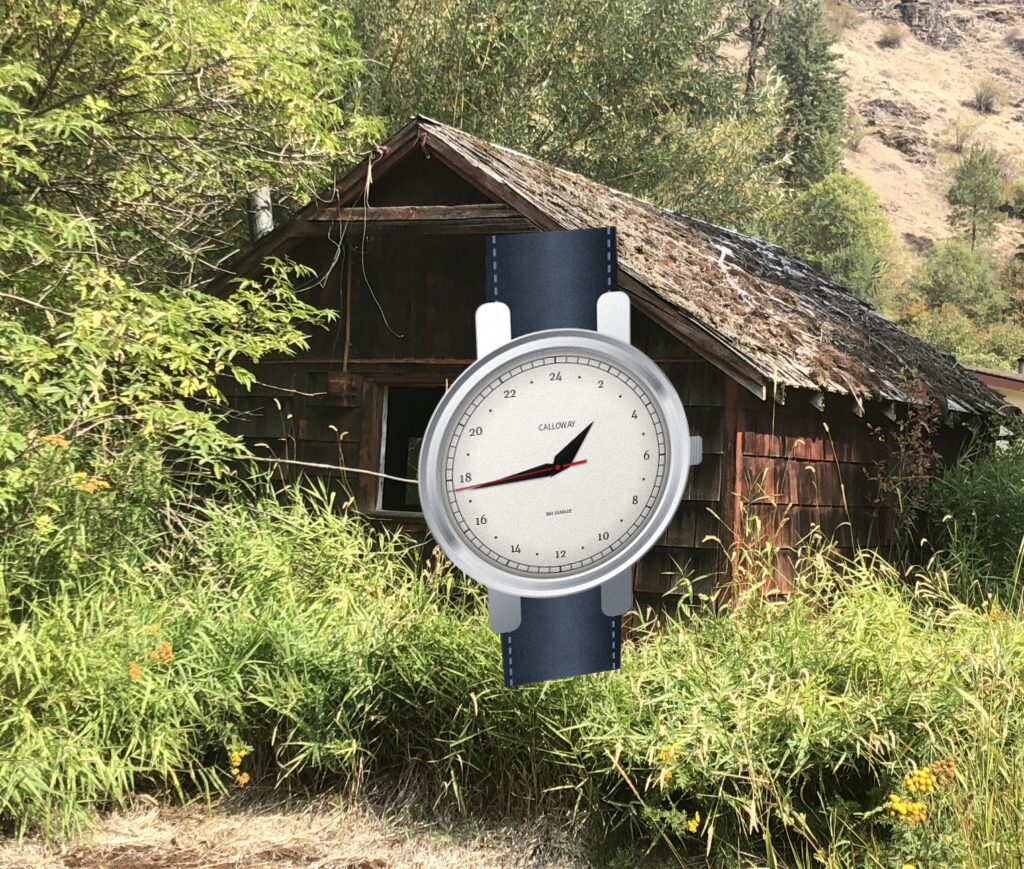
**2:43:44**
